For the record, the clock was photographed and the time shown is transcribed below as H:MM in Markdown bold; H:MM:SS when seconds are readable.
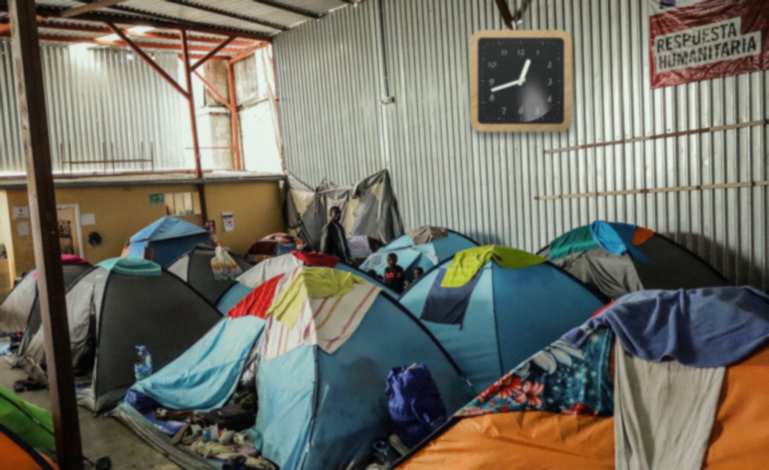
**12:42**
